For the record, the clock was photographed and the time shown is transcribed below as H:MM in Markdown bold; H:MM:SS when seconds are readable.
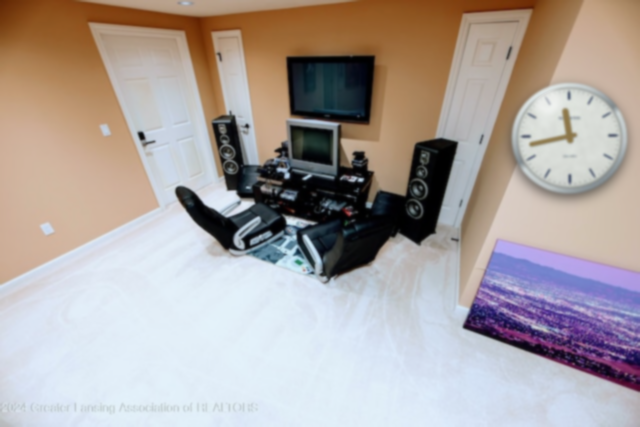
**11:43**
